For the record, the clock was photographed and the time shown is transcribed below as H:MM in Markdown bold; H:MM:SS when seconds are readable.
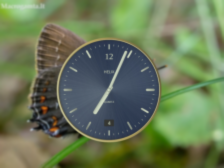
**7:04**
